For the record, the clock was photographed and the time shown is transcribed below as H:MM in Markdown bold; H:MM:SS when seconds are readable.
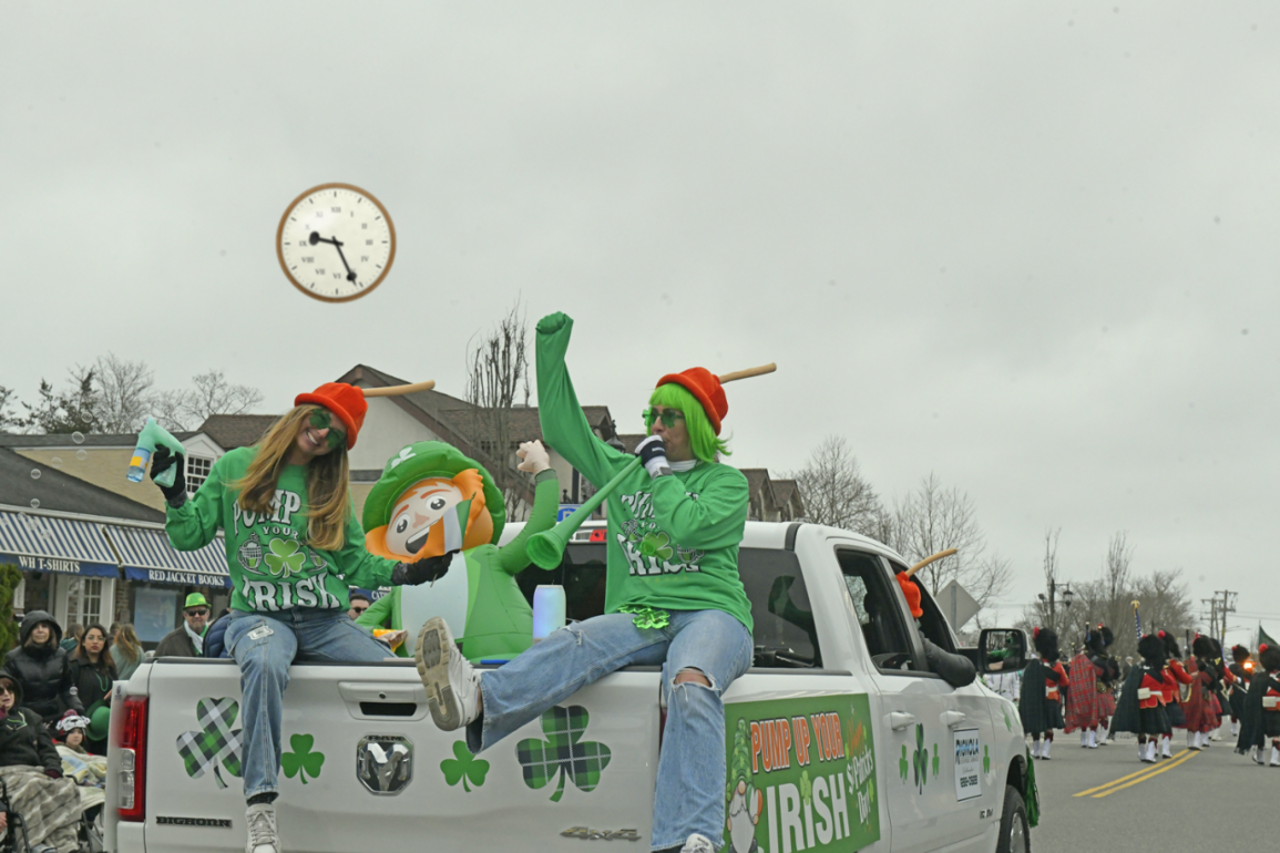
**9:26**
